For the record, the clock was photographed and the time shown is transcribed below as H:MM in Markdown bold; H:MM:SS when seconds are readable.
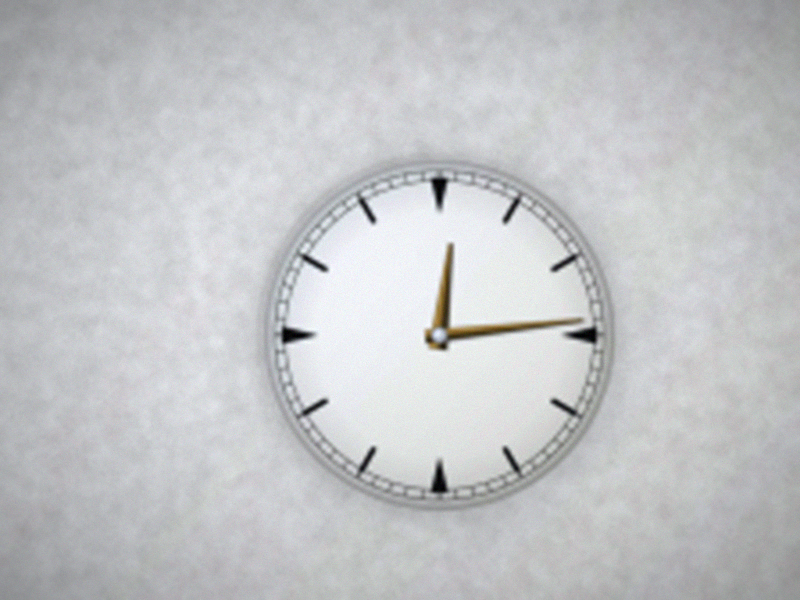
**12:14**
